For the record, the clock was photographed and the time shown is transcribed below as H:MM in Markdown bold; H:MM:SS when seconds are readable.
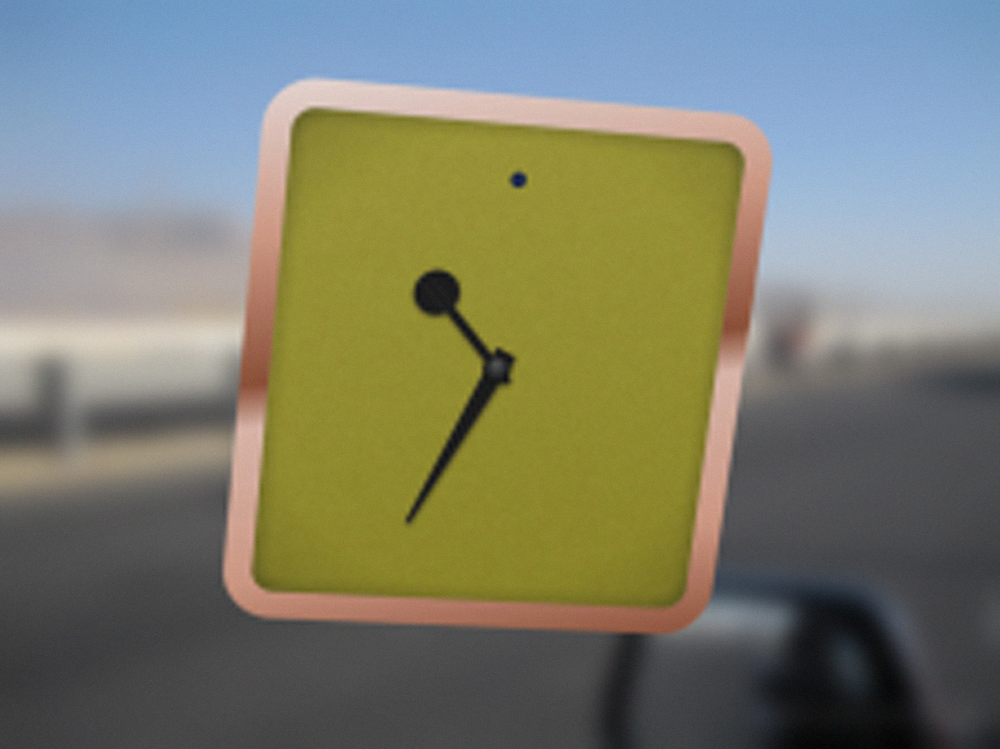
**10:34**
